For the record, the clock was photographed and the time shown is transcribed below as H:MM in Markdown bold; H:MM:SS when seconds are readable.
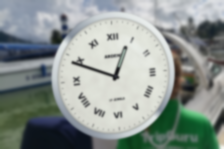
**12:49**
